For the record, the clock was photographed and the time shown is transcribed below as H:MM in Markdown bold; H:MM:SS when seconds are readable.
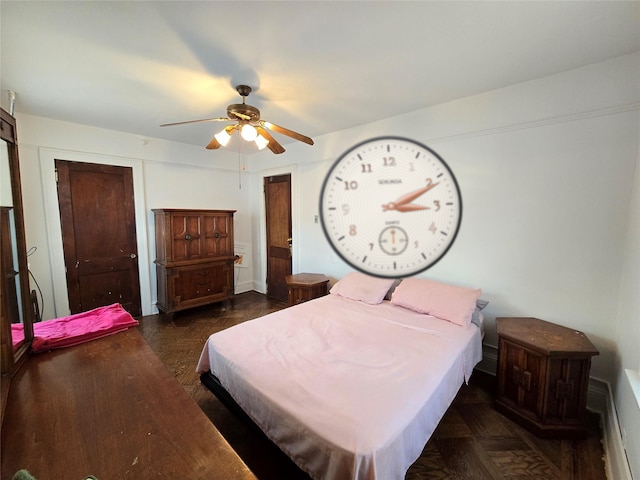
**3:11**
